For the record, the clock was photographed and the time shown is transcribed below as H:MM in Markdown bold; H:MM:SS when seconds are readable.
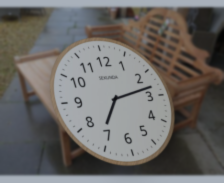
**7:13**
